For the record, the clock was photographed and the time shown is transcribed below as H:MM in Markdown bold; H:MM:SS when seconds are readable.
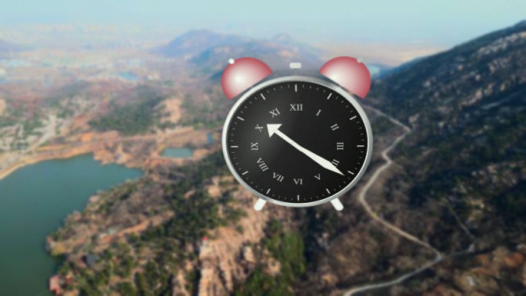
**10:21**
